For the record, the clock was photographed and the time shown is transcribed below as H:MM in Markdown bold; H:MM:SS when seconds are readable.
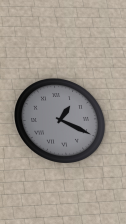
**1:20**
